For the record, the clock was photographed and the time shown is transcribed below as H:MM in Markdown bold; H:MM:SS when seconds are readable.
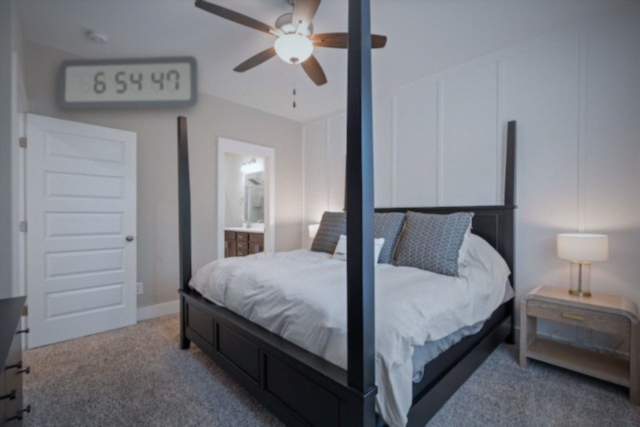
**6:54:47**
